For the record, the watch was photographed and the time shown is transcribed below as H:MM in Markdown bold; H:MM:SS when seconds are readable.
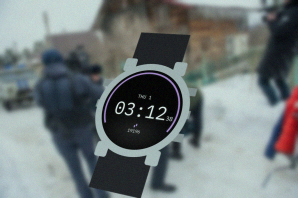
**3:12**
